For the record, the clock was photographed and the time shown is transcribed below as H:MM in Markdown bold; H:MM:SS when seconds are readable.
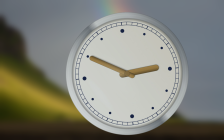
**2:50**
